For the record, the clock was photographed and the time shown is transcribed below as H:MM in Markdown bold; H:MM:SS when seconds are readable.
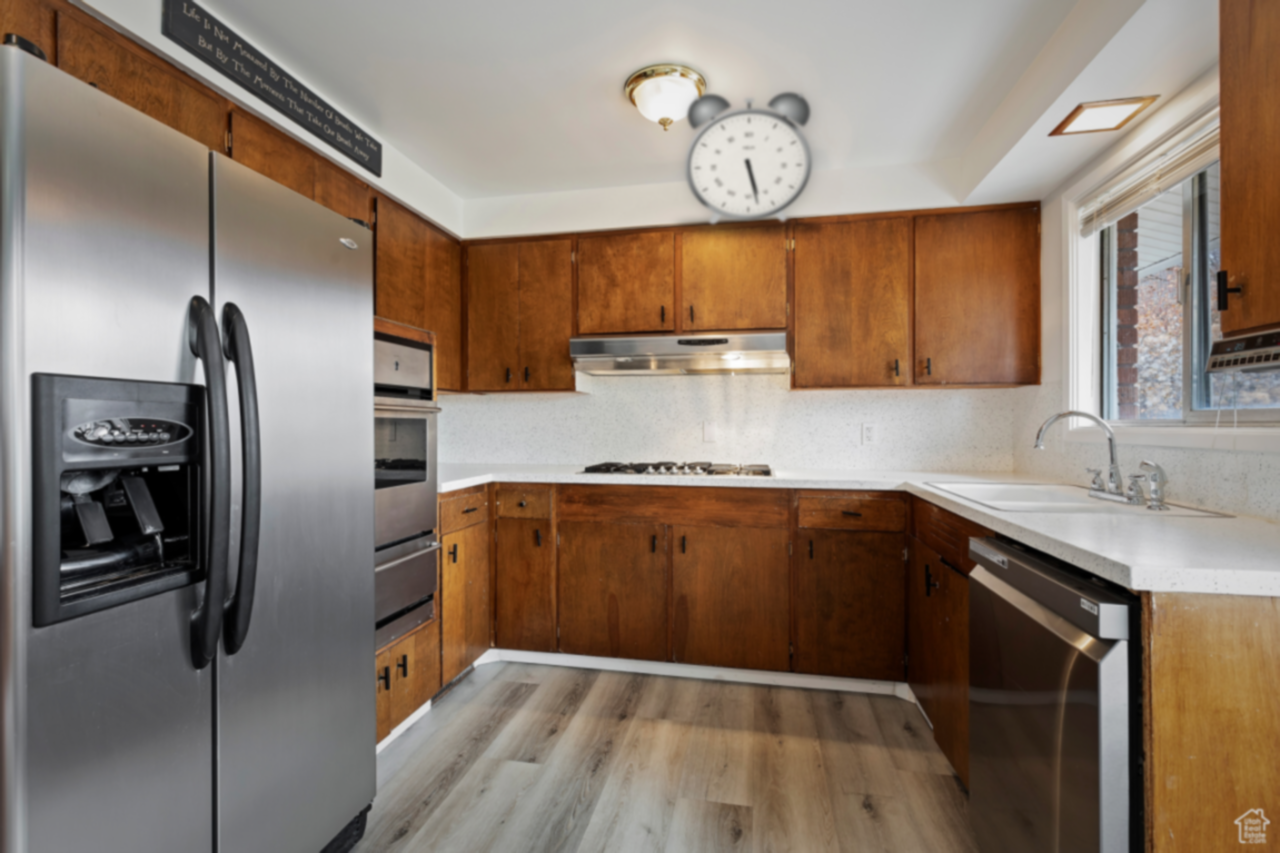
**5:28**
